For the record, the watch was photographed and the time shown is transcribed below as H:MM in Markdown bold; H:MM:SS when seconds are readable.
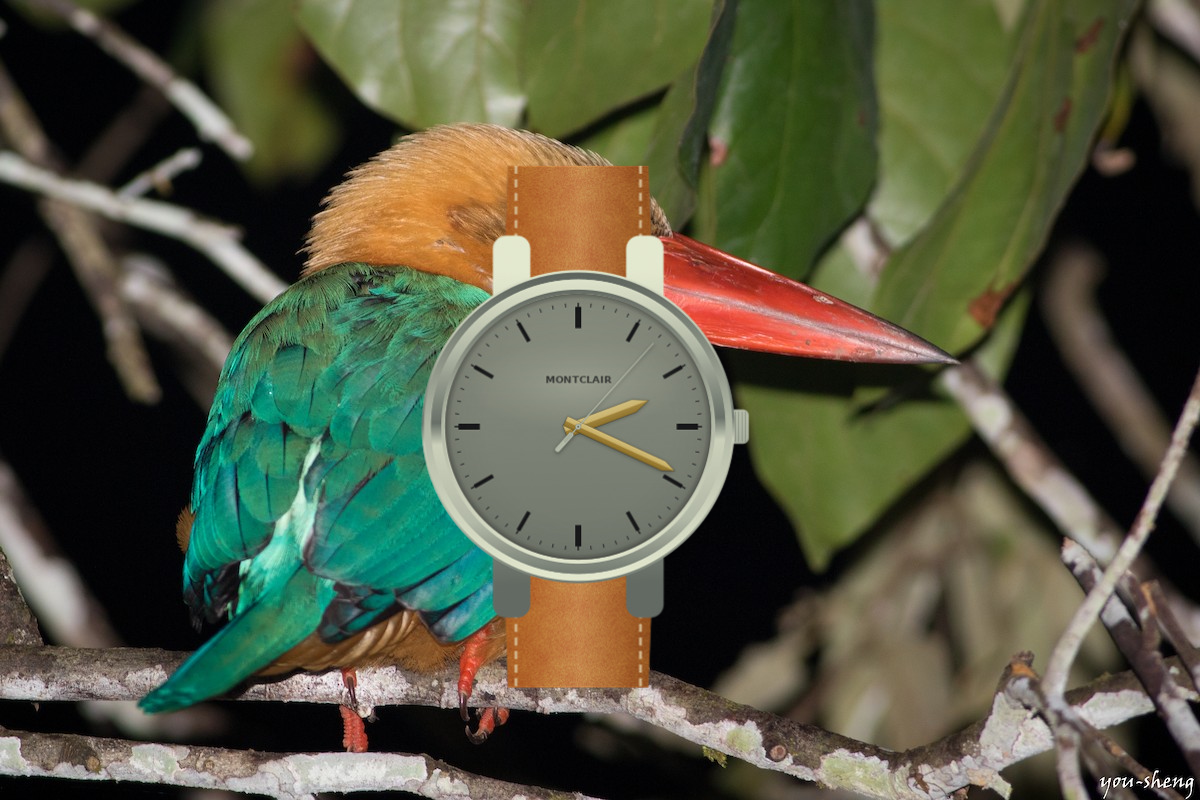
**2:19:07**
